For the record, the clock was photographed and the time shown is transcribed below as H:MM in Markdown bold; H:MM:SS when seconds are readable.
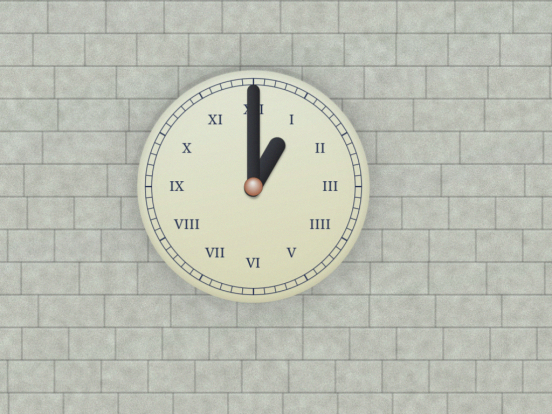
**1:00**
